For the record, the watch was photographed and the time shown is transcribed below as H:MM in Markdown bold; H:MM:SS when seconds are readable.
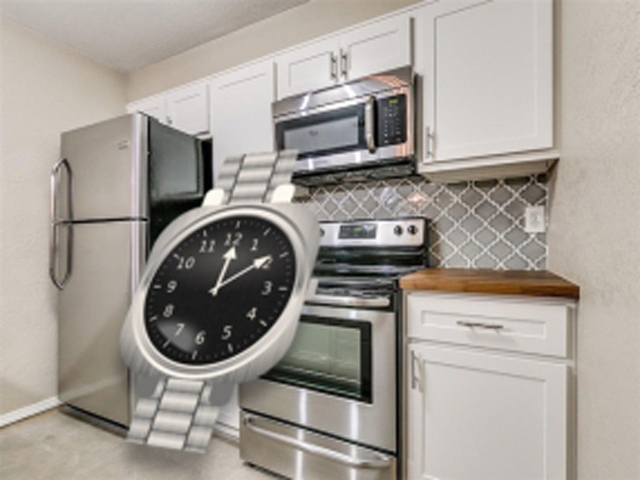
**12:09**
